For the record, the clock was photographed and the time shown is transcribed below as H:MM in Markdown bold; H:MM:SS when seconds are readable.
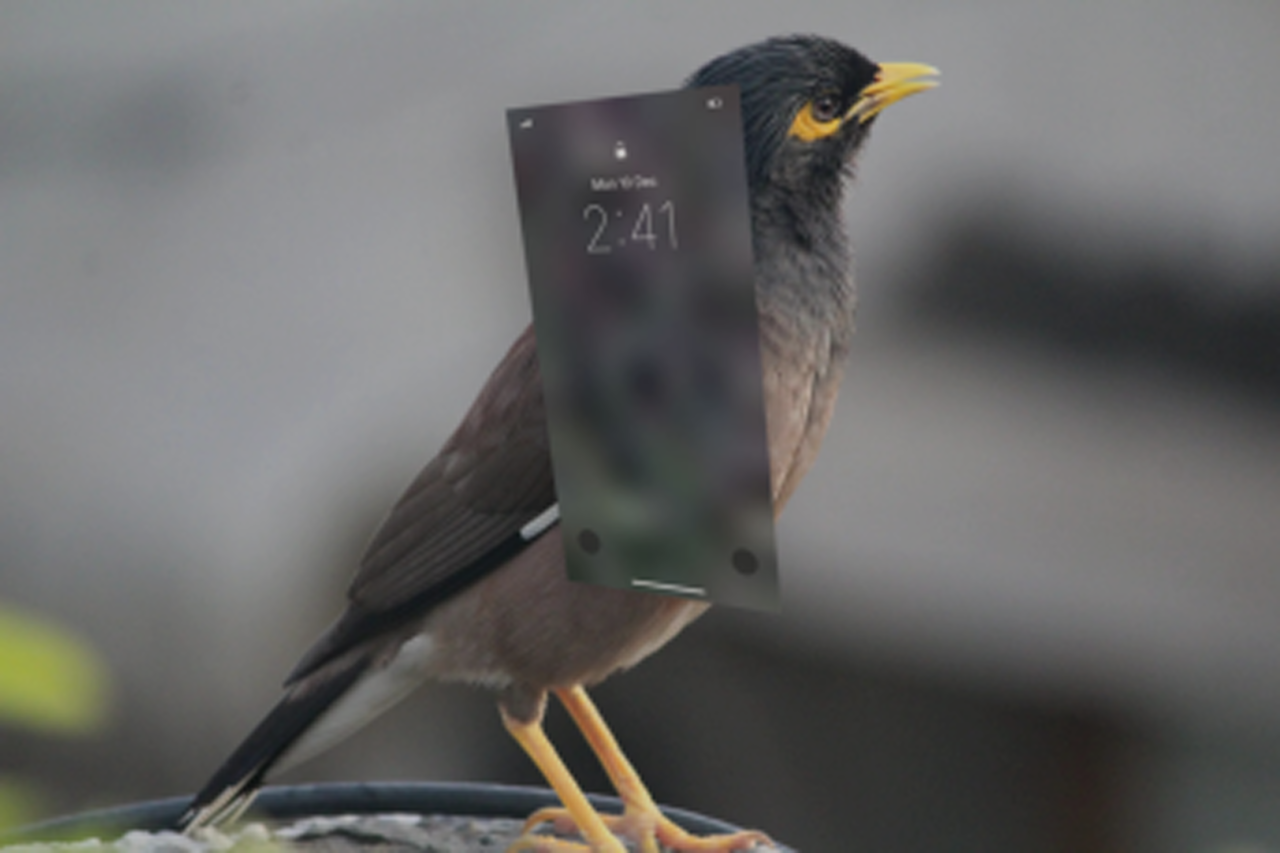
**2:41**
